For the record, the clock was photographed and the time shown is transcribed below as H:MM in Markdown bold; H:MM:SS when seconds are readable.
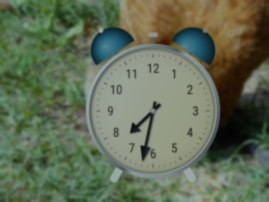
**7:32**
